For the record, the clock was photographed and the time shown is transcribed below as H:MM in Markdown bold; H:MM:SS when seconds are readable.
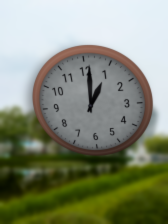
**1:01**
